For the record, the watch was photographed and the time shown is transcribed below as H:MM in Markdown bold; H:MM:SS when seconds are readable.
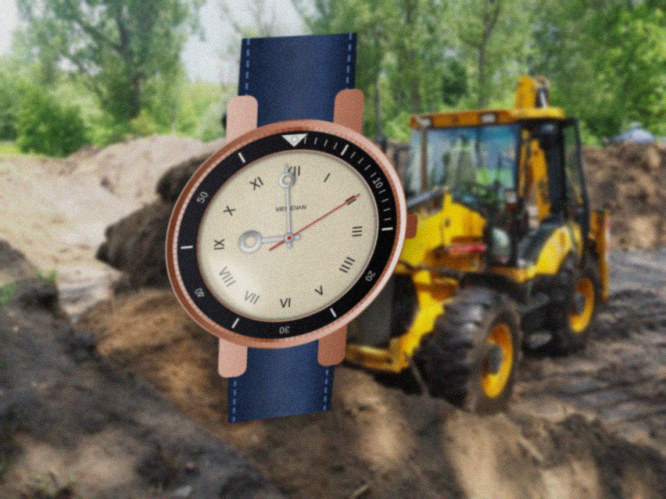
**8:59:10**
